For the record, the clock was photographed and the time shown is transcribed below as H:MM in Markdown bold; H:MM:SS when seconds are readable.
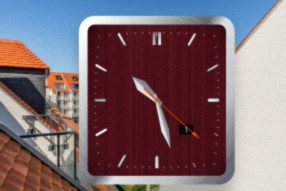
**10:27:22**
